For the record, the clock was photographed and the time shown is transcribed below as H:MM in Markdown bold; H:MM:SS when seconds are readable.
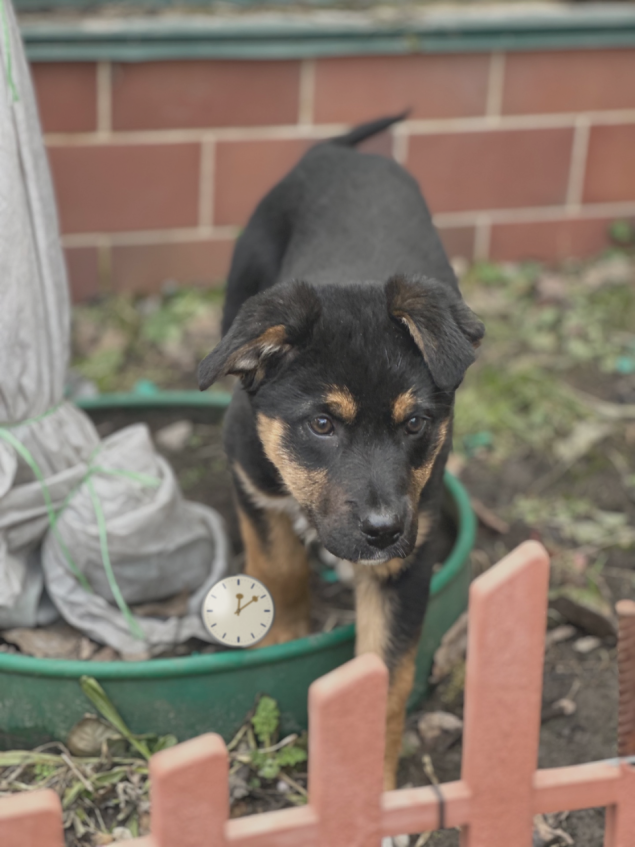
**12:09**
